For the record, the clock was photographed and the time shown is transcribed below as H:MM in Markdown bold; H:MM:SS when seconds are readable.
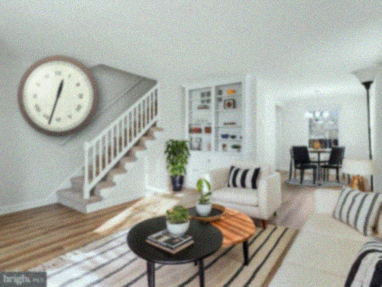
**12:33**
